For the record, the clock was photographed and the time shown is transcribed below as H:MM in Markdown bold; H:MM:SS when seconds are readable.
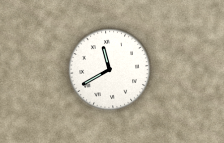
**11:41**
